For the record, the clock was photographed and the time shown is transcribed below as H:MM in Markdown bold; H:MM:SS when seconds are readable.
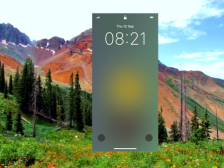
**8:21**
